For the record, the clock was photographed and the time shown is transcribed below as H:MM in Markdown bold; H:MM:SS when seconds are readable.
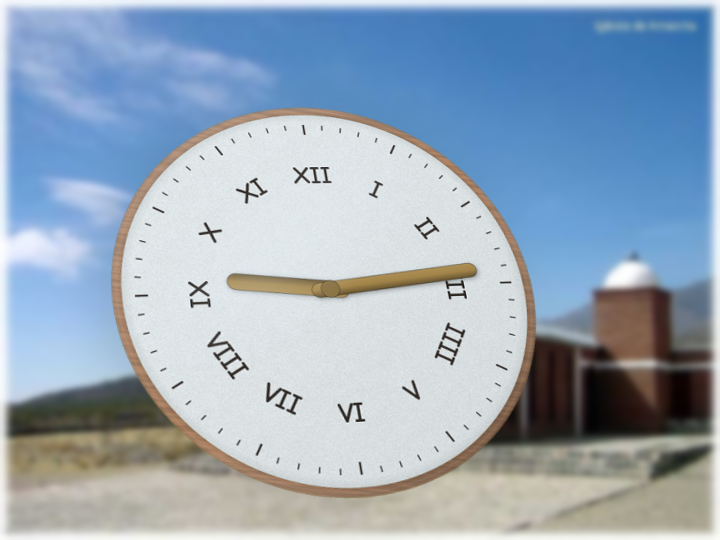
**9:14**
